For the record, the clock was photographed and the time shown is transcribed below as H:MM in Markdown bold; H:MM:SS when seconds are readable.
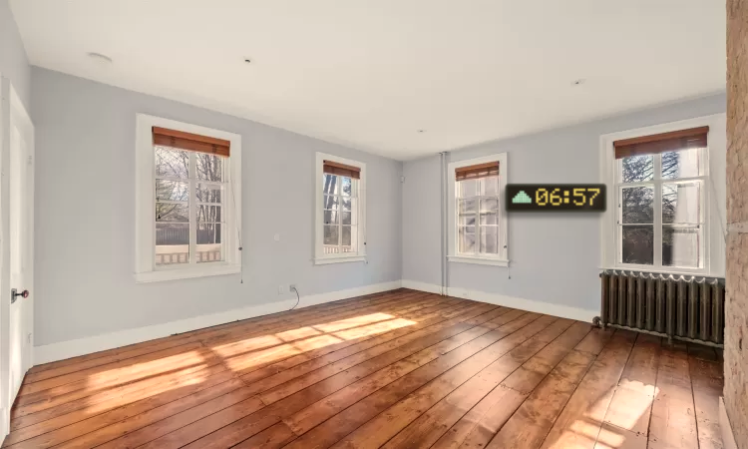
**6:57**
